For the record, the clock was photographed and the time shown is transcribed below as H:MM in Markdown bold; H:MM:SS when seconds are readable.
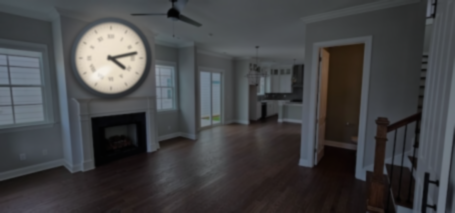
**4:13**
